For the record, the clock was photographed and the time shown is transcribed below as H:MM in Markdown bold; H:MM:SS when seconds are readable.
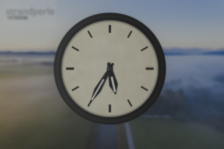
**5:35**
